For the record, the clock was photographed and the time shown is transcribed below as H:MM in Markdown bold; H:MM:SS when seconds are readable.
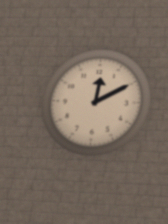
**12:10**
